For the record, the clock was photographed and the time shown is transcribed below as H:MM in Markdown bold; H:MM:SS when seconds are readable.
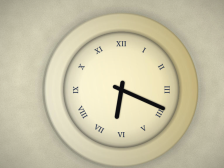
**6:19**
